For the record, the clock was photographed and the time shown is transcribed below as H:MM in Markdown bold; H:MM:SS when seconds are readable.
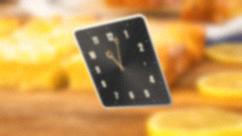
**11:02**
